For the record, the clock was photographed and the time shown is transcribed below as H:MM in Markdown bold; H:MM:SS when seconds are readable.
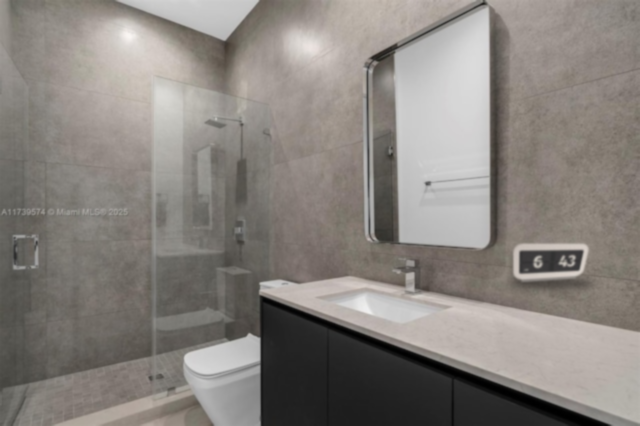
**6:43**
